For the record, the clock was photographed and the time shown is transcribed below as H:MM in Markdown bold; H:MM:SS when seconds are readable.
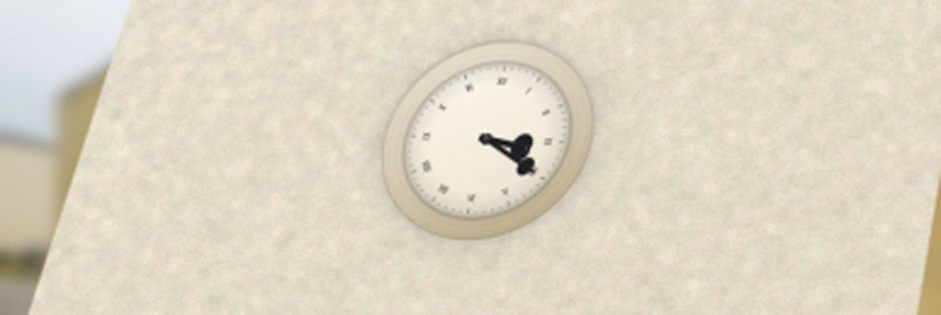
**3:20**
